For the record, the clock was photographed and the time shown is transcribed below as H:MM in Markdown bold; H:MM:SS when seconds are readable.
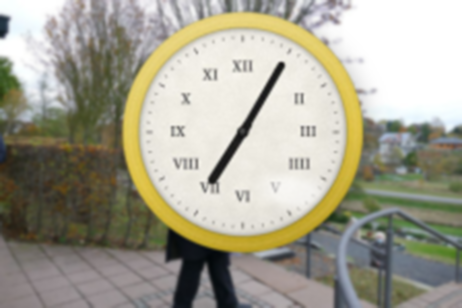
**7:05**
